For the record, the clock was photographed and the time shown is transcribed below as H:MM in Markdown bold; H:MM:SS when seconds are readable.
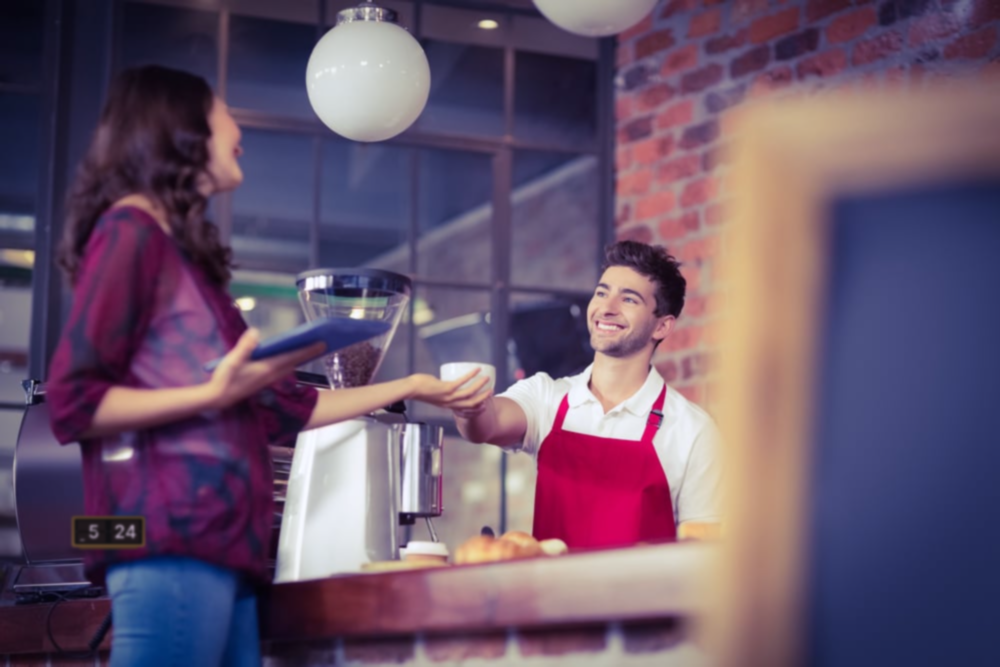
**5:24**
